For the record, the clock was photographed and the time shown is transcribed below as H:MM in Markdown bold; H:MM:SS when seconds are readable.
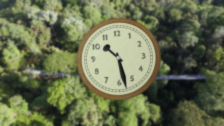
**10:28**
